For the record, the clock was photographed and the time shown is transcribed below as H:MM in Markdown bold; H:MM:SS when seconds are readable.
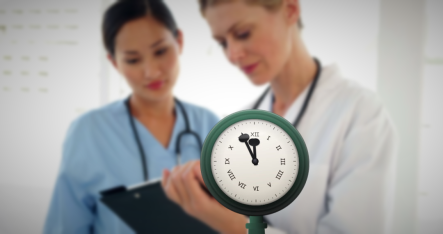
**11:56**
